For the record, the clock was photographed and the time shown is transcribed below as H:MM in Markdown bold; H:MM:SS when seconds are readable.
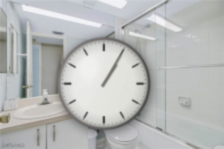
**1:05**
